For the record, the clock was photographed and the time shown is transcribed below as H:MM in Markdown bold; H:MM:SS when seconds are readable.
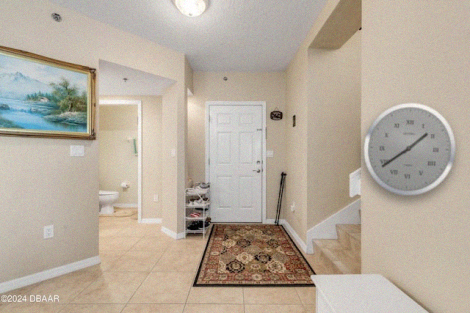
**1:39**
